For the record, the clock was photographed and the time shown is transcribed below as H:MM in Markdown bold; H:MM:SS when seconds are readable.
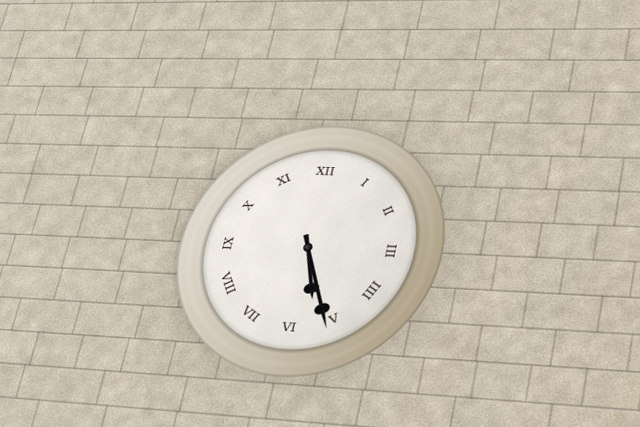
**5:26**
